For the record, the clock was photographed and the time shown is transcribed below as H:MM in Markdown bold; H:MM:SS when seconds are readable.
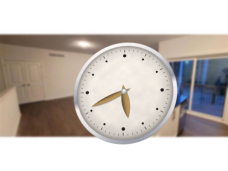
**5:41**
